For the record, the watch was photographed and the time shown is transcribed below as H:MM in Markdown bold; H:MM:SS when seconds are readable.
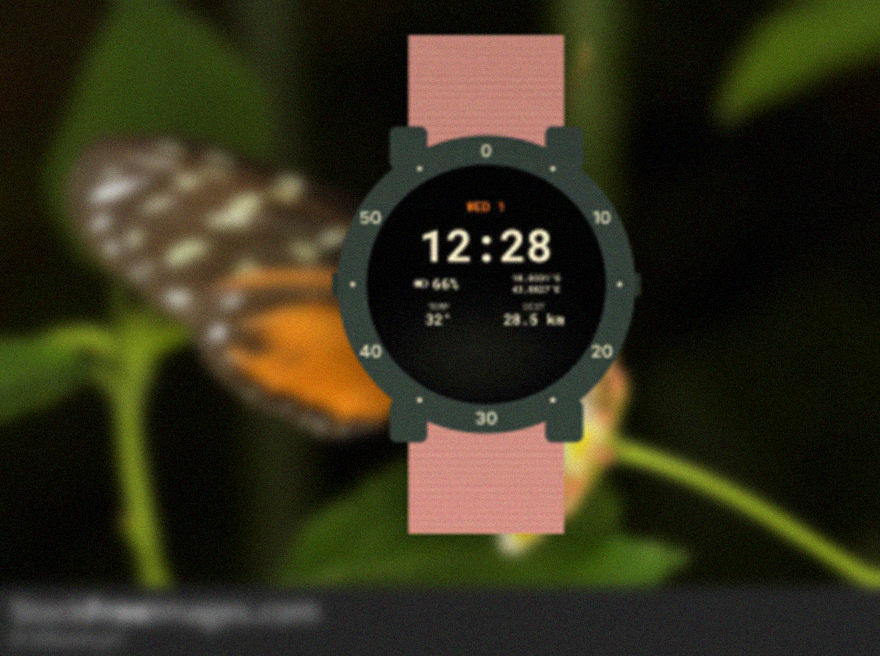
**12:28**
